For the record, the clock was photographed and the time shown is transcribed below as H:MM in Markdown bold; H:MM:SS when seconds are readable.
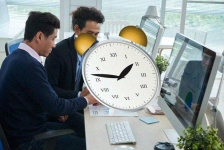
**1:47**
